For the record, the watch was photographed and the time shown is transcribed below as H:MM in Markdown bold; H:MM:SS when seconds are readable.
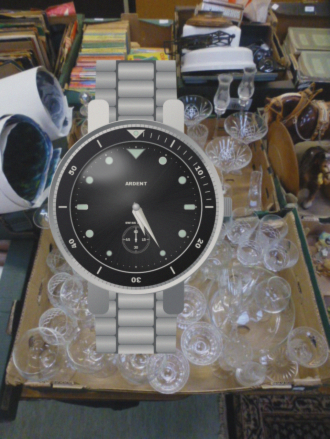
**5:25**
